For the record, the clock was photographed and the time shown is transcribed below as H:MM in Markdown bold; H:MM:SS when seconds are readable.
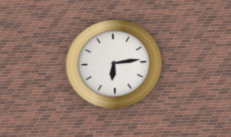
**6:14**
